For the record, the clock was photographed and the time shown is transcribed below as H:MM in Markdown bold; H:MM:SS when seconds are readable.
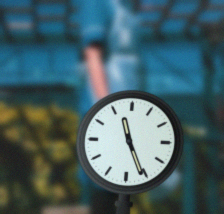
**11:26**
